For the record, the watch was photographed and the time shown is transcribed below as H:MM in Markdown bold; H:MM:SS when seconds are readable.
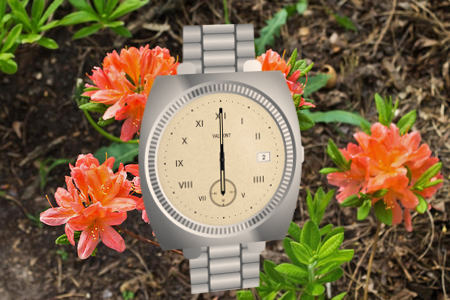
**6:00**
